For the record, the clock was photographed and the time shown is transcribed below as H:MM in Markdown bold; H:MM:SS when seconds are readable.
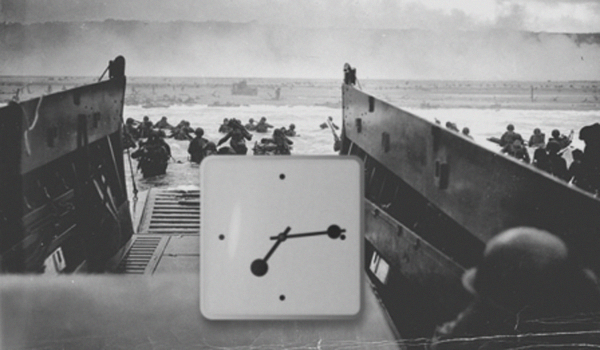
**7:14**
